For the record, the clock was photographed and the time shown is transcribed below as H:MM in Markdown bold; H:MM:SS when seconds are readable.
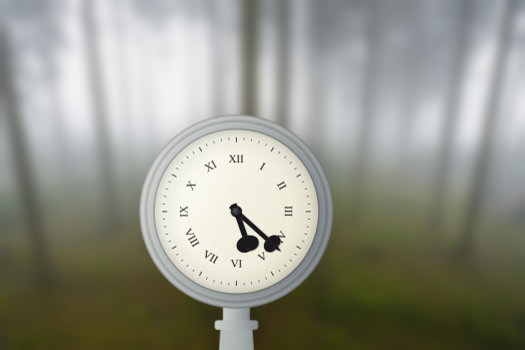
**5:22**
